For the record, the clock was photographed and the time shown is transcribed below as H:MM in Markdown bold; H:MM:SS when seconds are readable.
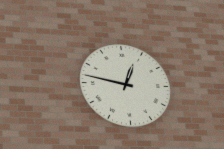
**12:47**
